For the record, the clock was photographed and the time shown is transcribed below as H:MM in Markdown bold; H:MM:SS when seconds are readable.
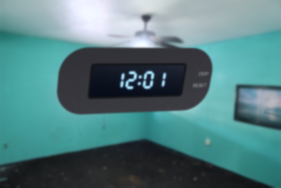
**12:01**
